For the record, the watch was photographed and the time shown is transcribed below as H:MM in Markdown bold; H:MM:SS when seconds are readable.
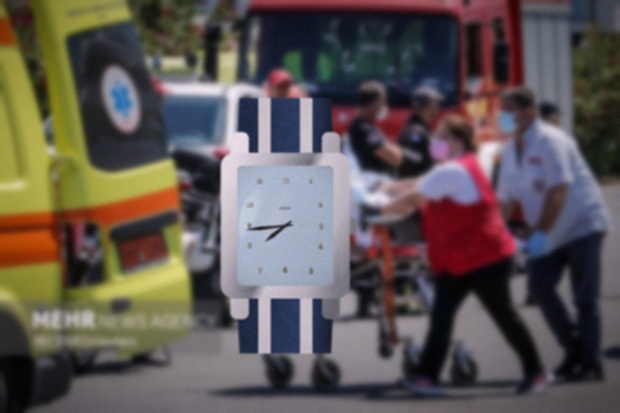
**7:44**
